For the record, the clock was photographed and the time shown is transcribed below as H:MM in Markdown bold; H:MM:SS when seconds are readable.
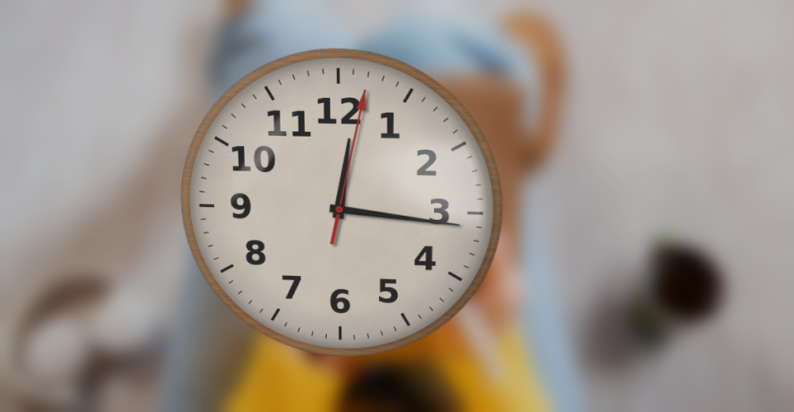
**12:16:02**
